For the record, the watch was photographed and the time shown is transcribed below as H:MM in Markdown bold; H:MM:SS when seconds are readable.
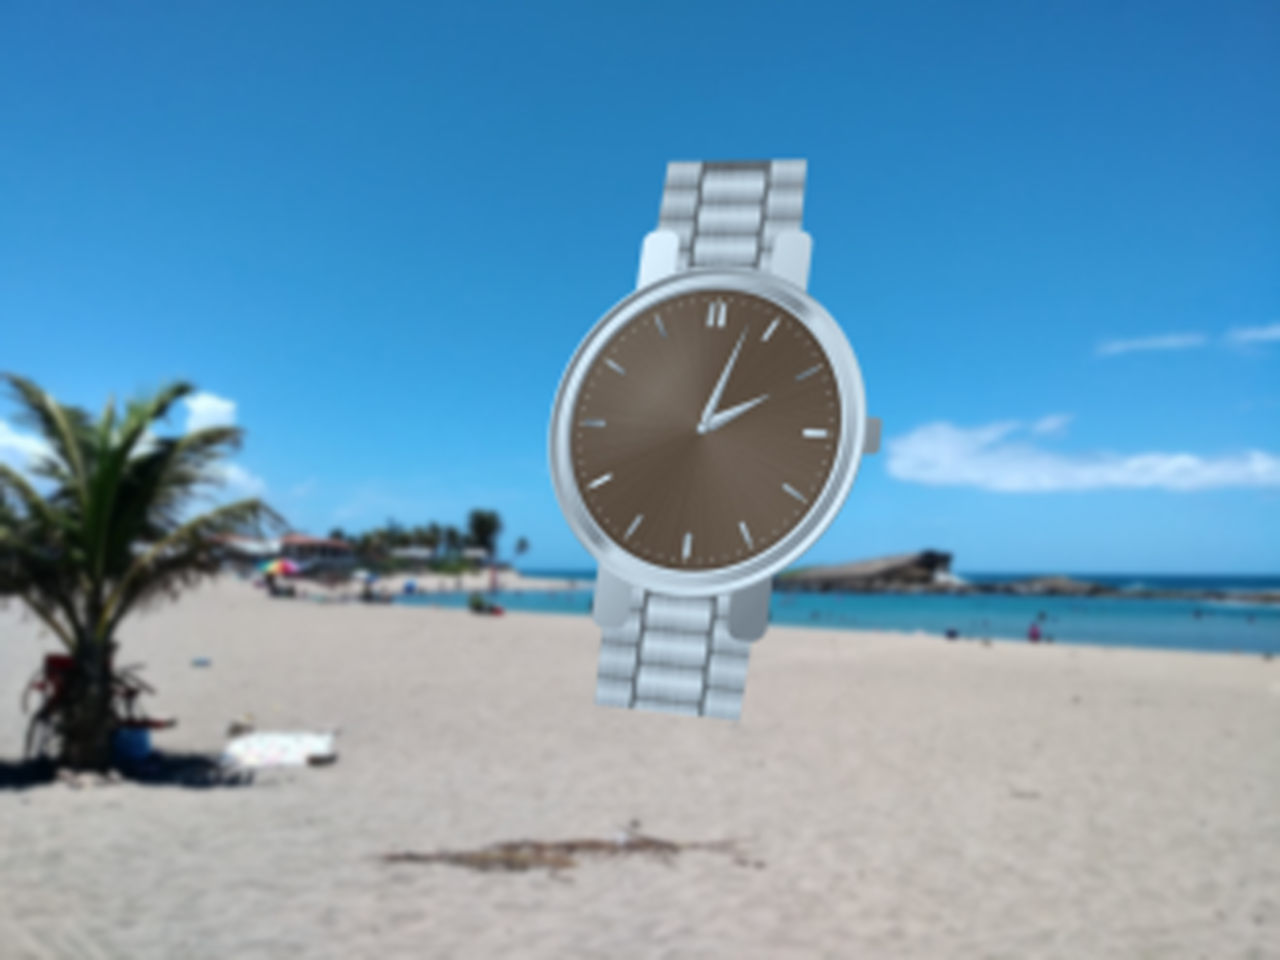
**2:03**
